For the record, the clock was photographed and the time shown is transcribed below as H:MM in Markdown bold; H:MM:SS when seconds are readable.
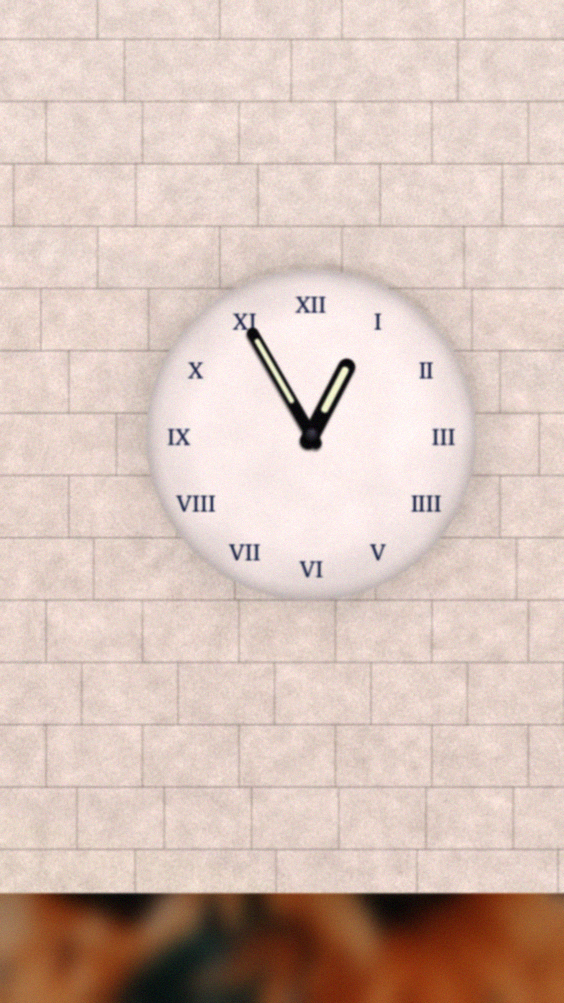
**12:55**
